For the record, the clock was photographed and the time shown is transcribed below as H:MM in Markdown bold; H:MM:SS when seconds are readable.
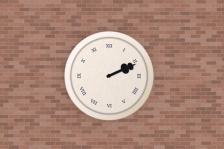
**2:11**
